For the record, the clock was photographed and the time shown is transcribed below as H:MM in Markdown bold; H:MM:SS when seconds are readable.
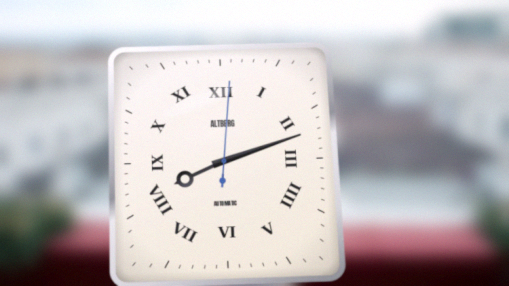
**8:12:01**
